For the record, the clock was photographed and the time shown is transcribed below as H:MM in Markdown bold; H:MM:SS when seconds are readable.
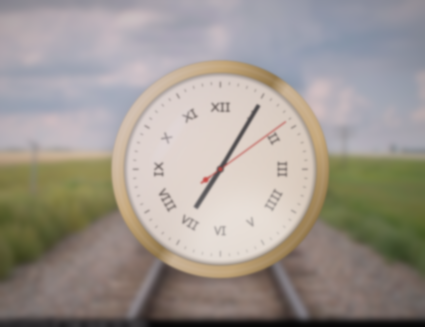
**7:05:09**
